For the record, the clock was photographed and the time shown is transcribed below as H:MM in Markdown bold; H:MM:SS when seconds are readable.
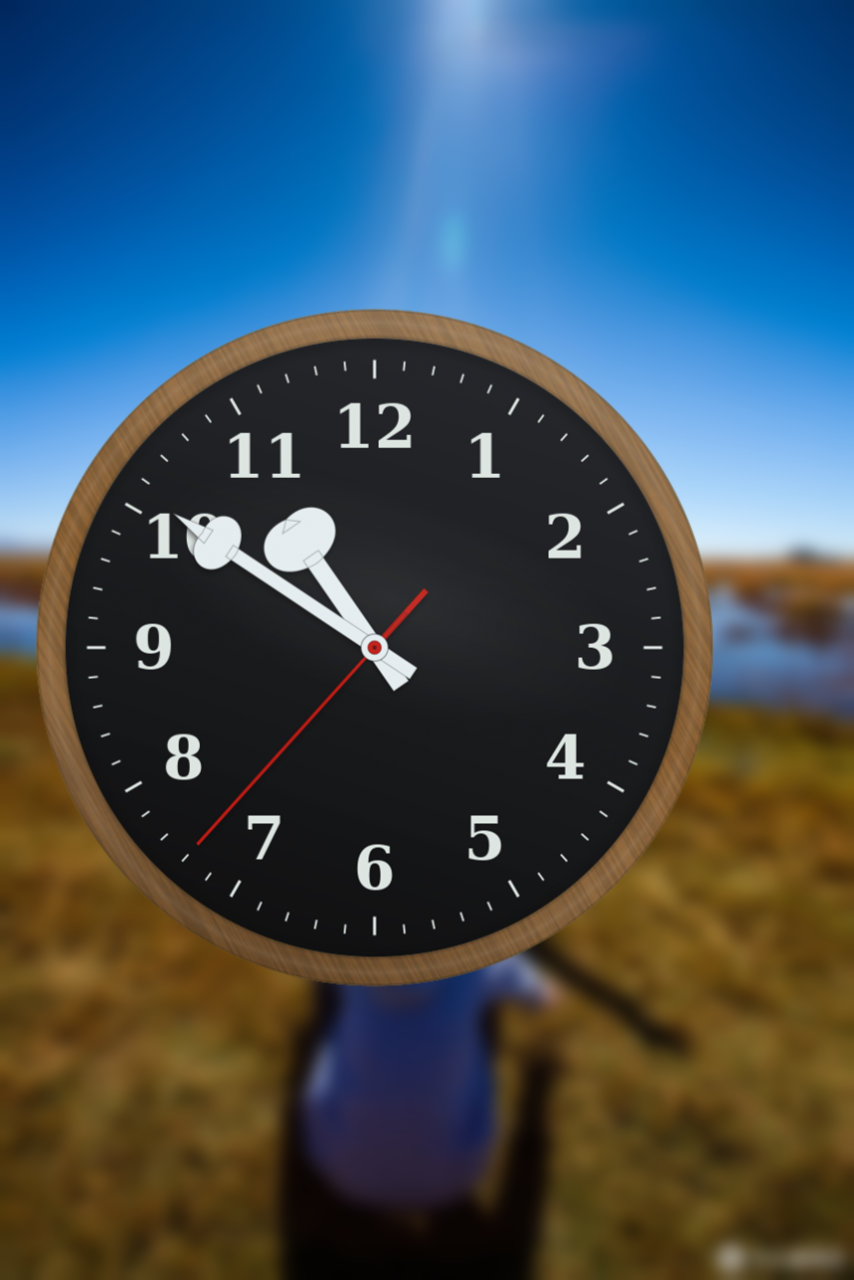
**10:50:37**
